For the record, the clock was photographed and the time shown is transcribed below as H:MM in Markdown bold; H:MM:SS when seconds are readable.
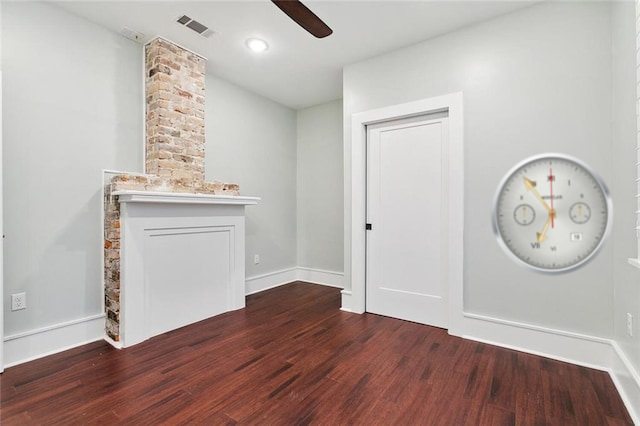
**6:54**
